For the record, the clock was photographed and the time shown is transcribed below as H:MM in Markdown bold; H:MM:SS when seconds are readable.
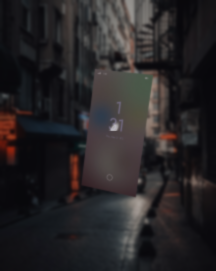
**1:31**
